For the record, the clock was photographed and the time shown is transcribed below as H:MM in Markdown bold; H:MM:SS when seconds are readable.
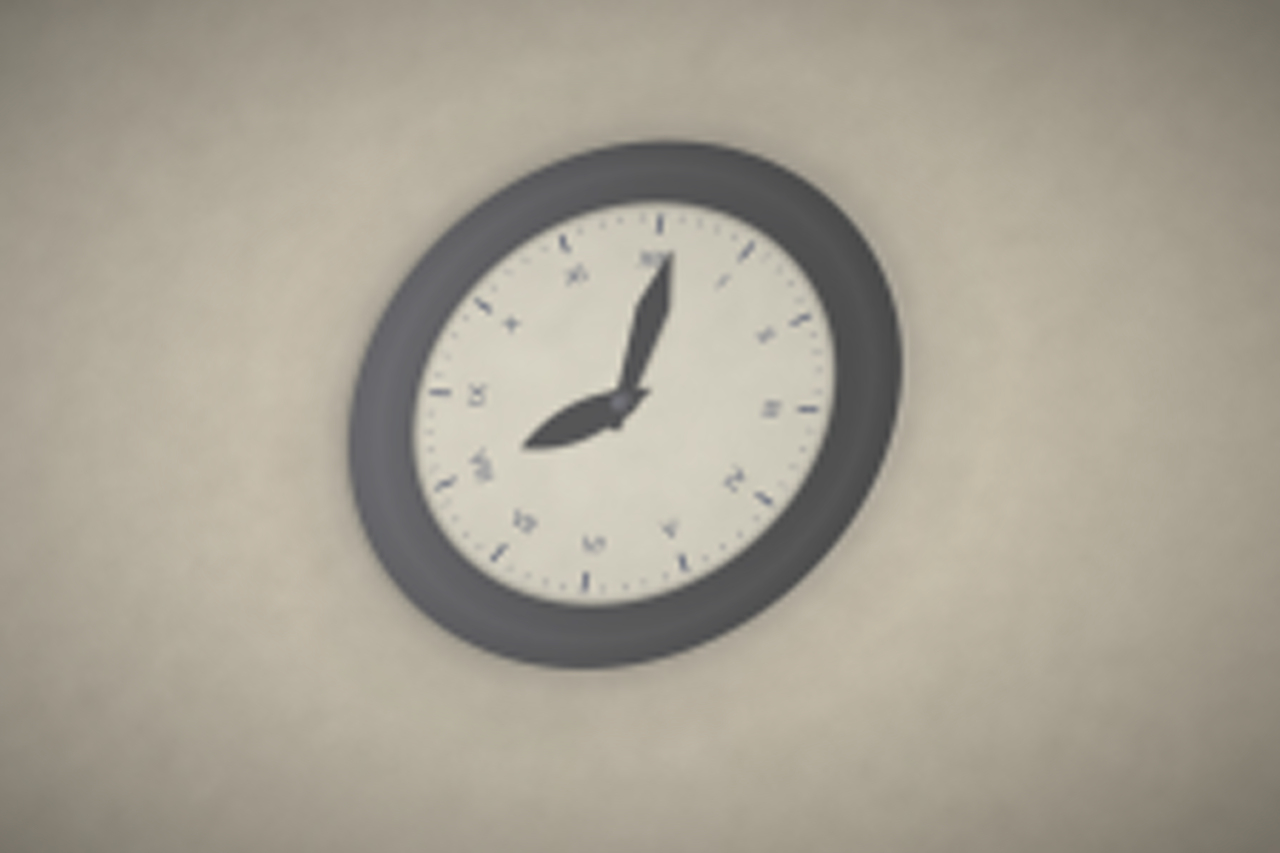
**8:01**
